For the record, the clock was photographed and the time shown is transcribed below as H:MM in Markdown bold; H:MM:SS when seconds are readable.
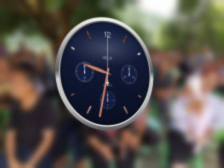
**9:32**
